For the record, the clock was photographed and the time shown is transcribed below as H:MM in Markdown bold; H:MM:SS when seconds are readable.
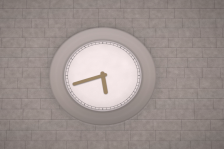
**5:42**
